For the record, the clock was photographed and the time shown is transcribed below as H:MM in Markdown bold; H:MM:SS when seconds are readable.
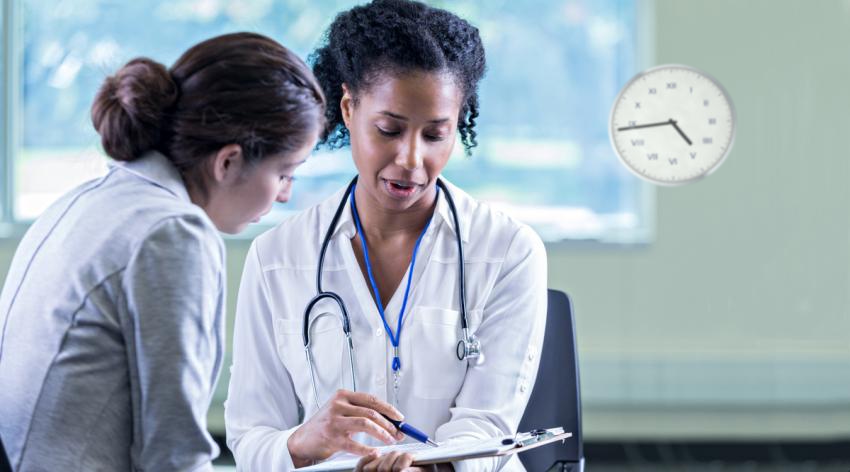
**4:44**
